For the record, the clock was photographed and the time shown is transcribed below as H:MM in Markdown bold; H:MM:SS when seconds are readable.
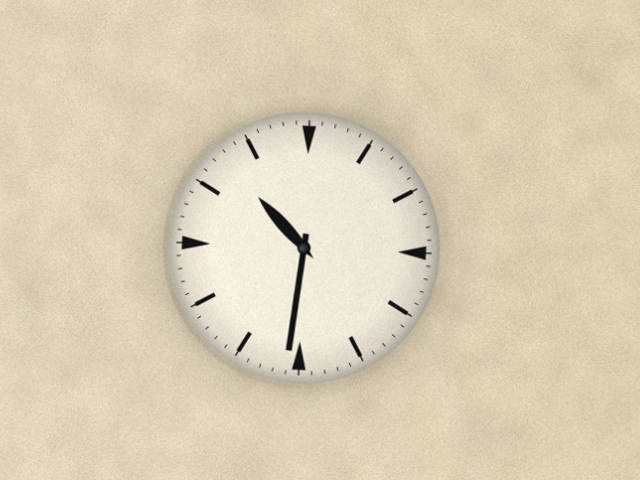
**10:31**
